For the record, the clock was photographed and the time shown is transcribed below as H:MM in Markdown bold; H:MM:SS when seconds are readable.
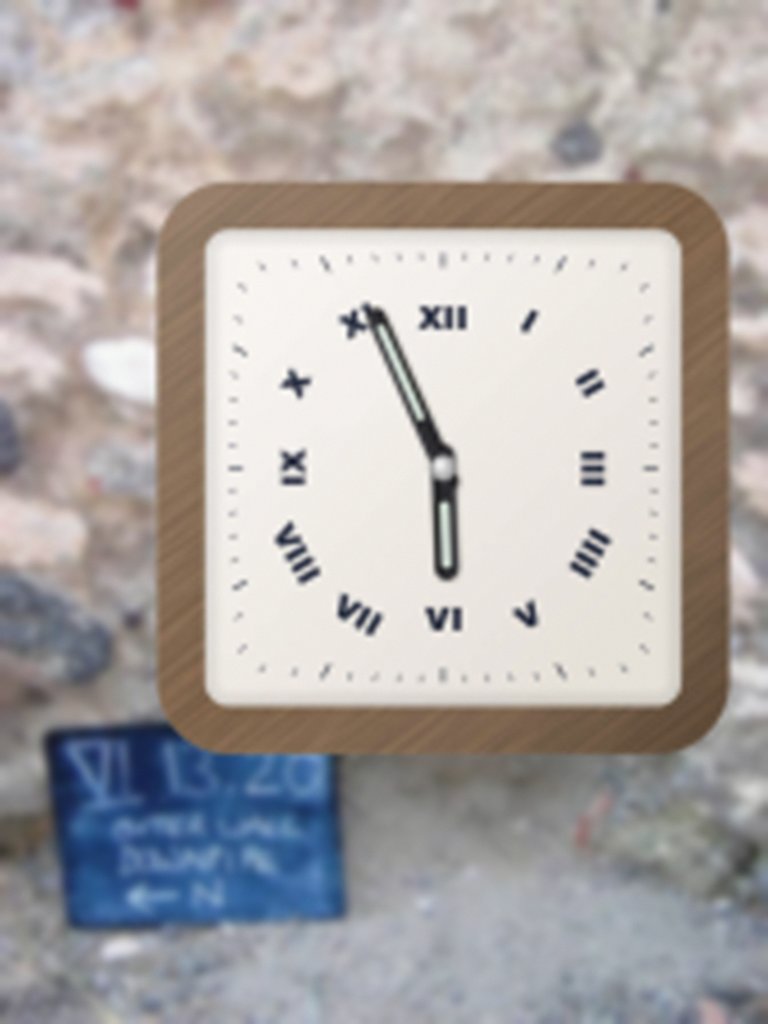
**5:56**
